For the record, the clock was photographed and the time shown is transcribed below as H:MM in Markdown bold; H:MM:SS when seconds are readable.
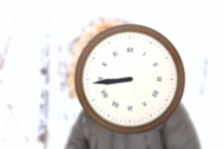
**8:44**
